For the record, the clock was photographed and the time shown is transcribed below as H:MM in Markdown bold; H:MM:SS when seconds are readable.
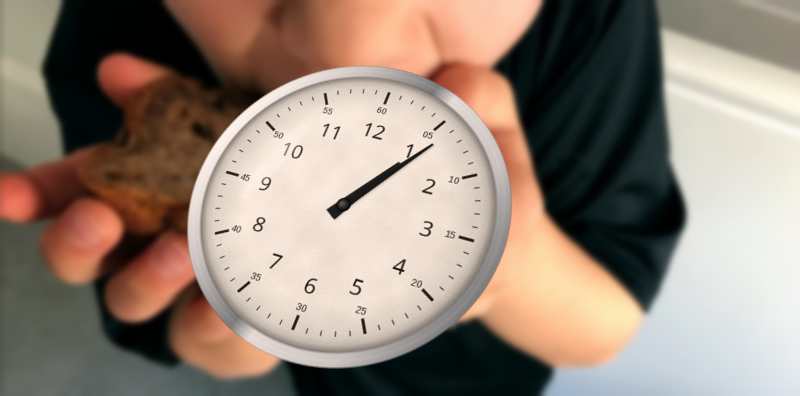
**1:06**
